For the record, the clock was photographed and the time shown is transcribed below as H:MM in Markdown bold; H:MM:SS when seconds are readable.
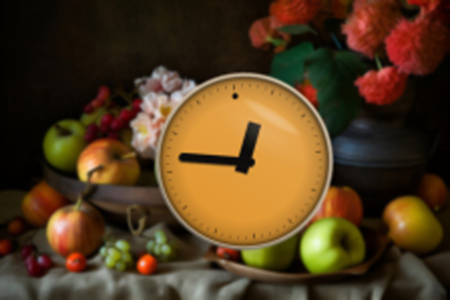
**12:47**
